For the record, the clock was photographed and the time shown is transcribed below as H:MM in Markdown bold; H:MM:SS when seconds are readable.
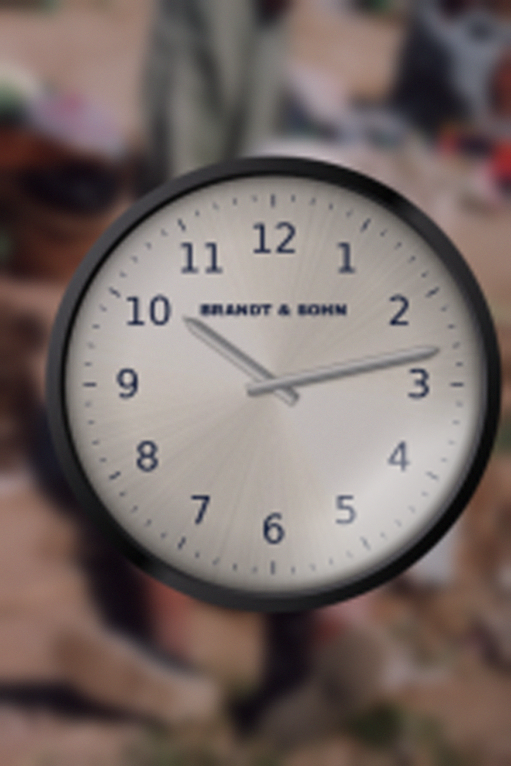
**10:13**
